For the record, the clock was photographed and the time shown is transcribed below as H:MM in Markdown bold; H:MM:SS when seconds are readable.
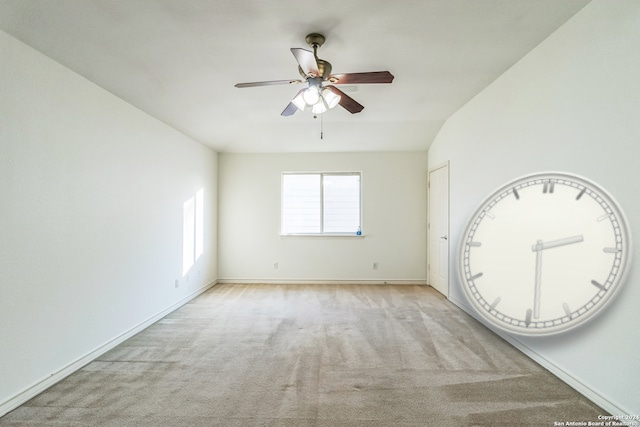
**2:29**
